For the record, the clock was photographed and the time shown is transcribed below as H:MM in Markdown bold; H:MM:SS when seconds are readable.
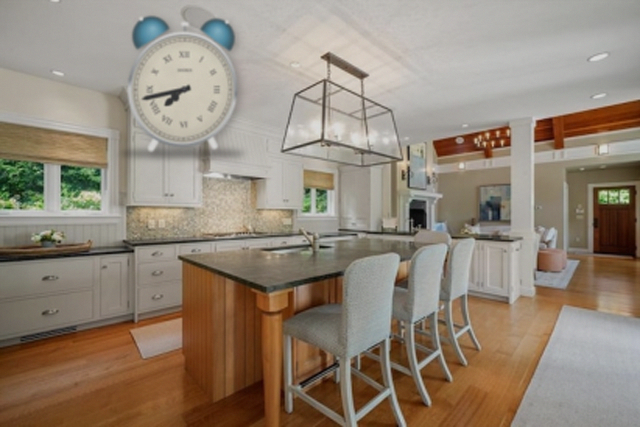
**7:43**
